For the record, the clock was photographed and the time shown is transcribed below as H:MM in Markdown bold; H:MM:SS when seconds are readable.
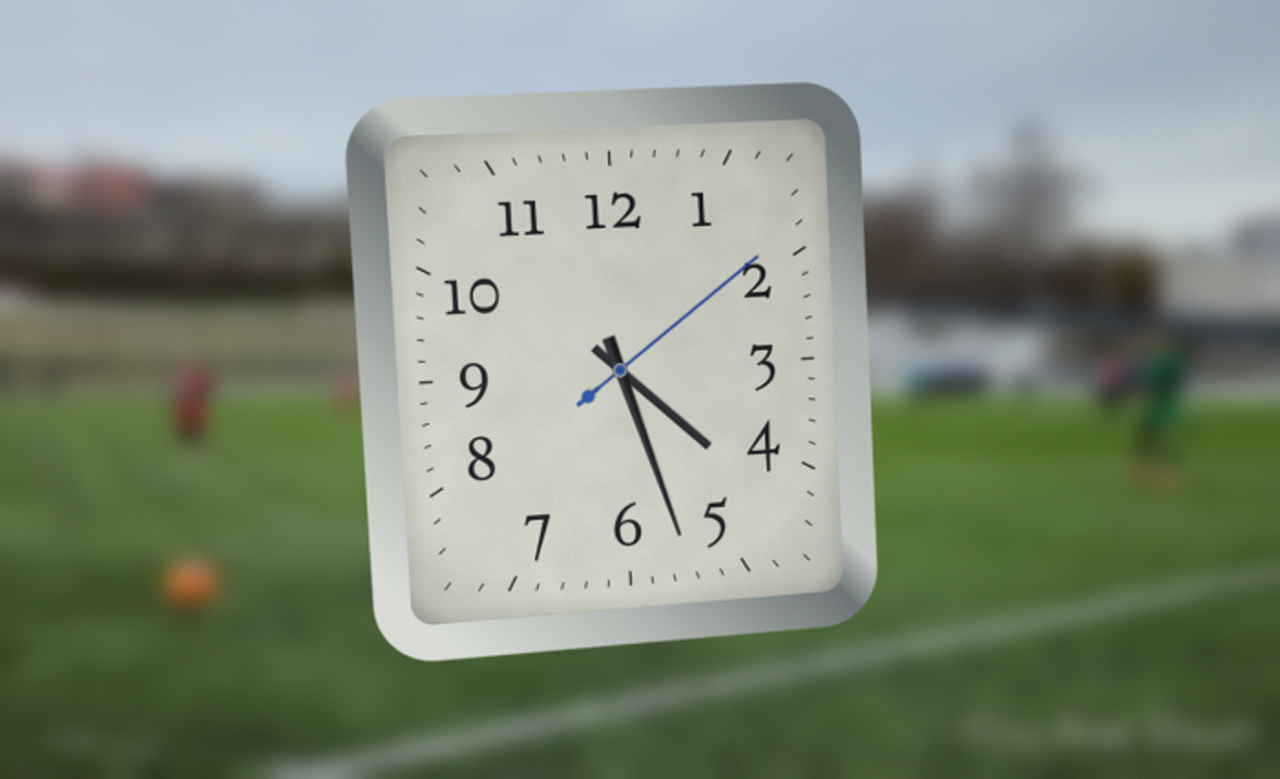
**4:27:09**
